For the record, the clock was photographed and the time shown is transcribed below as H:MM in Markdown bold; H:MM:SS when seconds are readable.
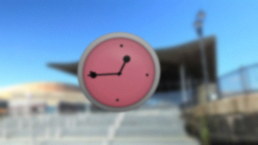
**12:44**
